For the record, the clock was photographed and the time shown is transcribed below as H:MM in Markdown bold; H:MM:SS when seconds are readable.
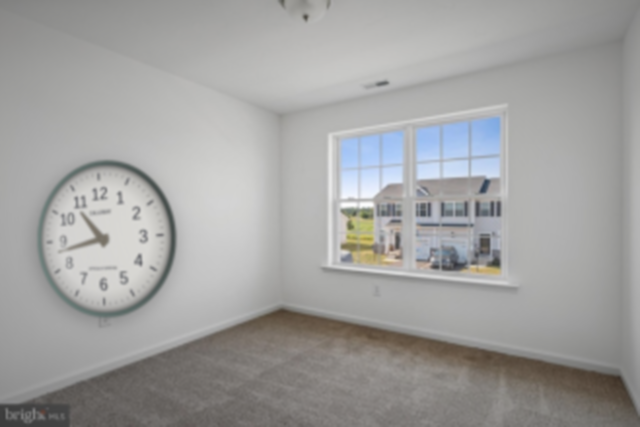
**10:43**
